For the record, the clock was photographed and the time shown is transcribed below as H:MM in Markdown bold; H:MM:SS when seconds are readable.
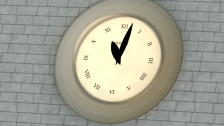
**11:02**
